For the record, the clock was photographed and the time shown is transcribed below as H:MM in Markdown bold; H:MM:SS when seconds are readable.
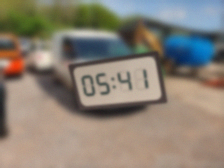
**5:41**
